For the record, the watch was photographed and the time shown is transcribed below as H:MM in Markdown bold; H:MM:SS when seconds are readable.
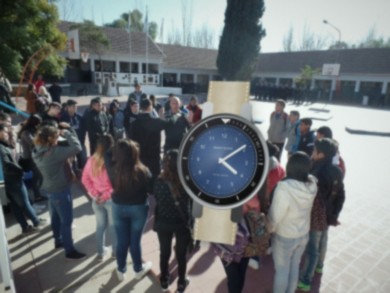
**4:09**
